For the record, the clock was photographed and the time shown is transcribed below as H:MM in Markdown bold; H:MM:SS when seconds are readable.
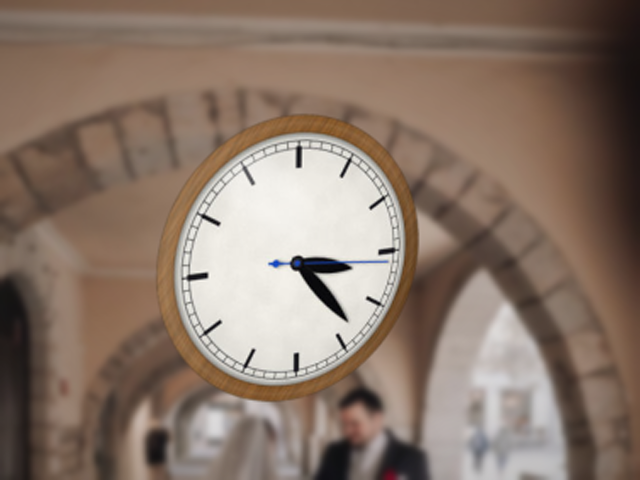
**3:23:16**
